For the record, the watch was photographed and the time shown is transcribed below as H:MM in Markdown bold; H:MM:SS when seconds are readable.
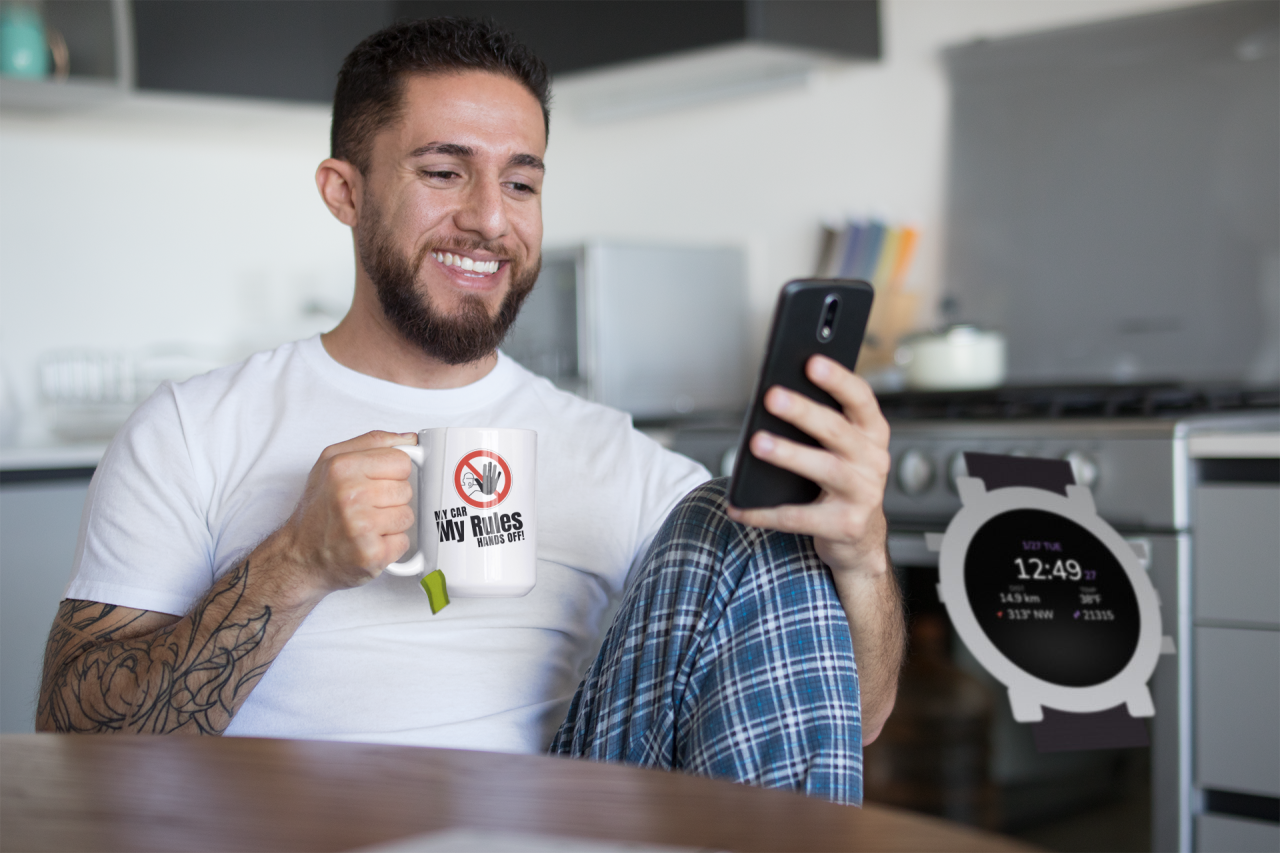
**12:49**
